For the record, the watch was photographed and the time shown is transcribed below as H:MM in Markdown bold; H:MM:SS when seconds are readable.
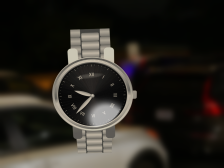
**9:37**
